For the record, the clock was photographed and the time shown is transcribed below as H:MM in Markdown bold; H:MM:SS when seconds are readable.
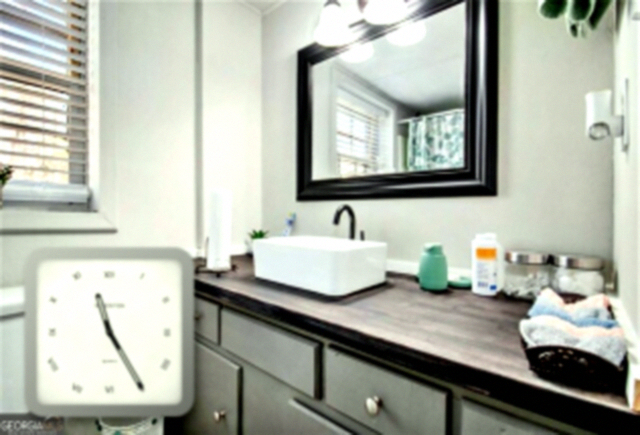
**11:25**
